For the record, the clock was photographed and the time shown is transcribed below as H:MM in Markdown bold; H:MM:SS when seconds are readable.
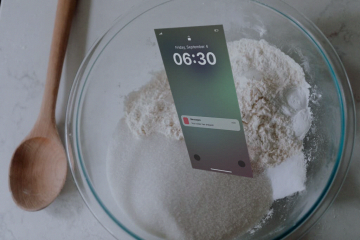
**6:30**
